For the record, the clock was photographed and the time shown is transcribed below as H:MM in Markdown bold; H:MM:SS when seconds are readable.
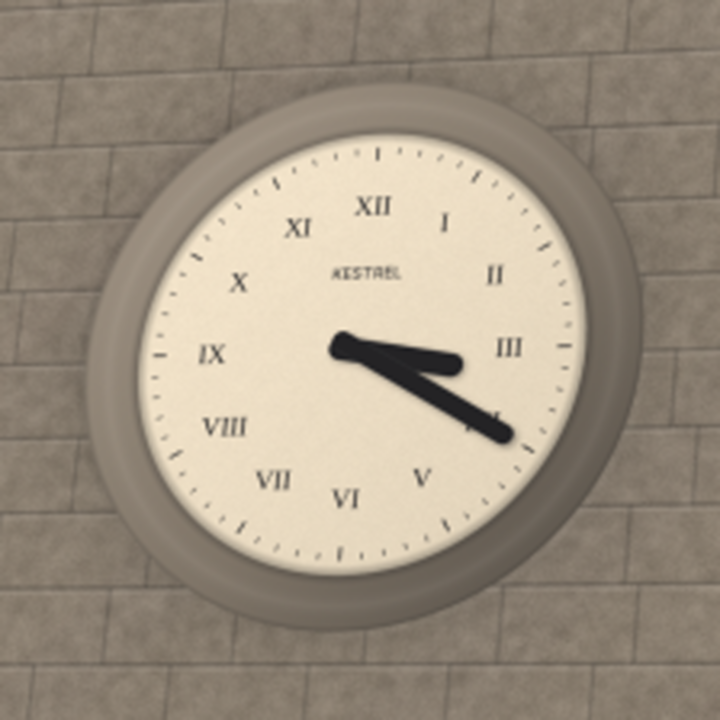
**3:20**
